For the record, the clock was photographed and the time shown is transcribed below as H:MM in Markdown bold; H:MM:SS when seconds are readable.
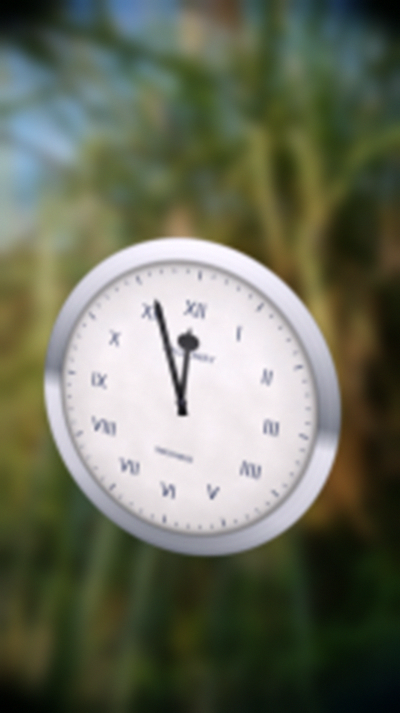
**11:56**
